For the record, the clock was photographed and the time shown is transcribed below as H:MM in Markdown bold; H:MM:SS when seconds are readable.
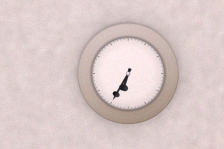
**6:35**
